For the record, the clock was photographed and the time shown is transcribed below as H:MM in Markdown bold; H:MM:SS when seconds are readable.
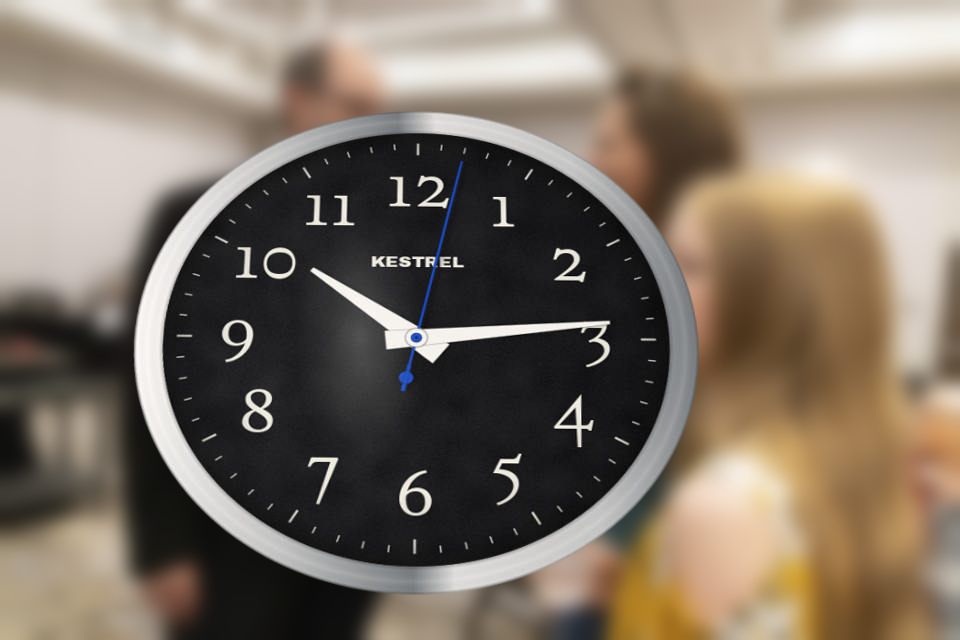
**10:14:02**
